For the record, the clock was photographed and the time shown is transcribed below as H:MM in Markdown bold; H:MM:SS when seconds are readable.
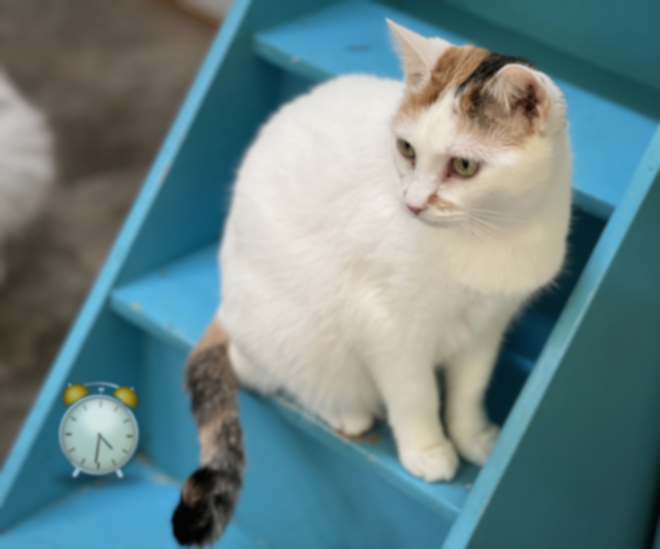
**4:31**
